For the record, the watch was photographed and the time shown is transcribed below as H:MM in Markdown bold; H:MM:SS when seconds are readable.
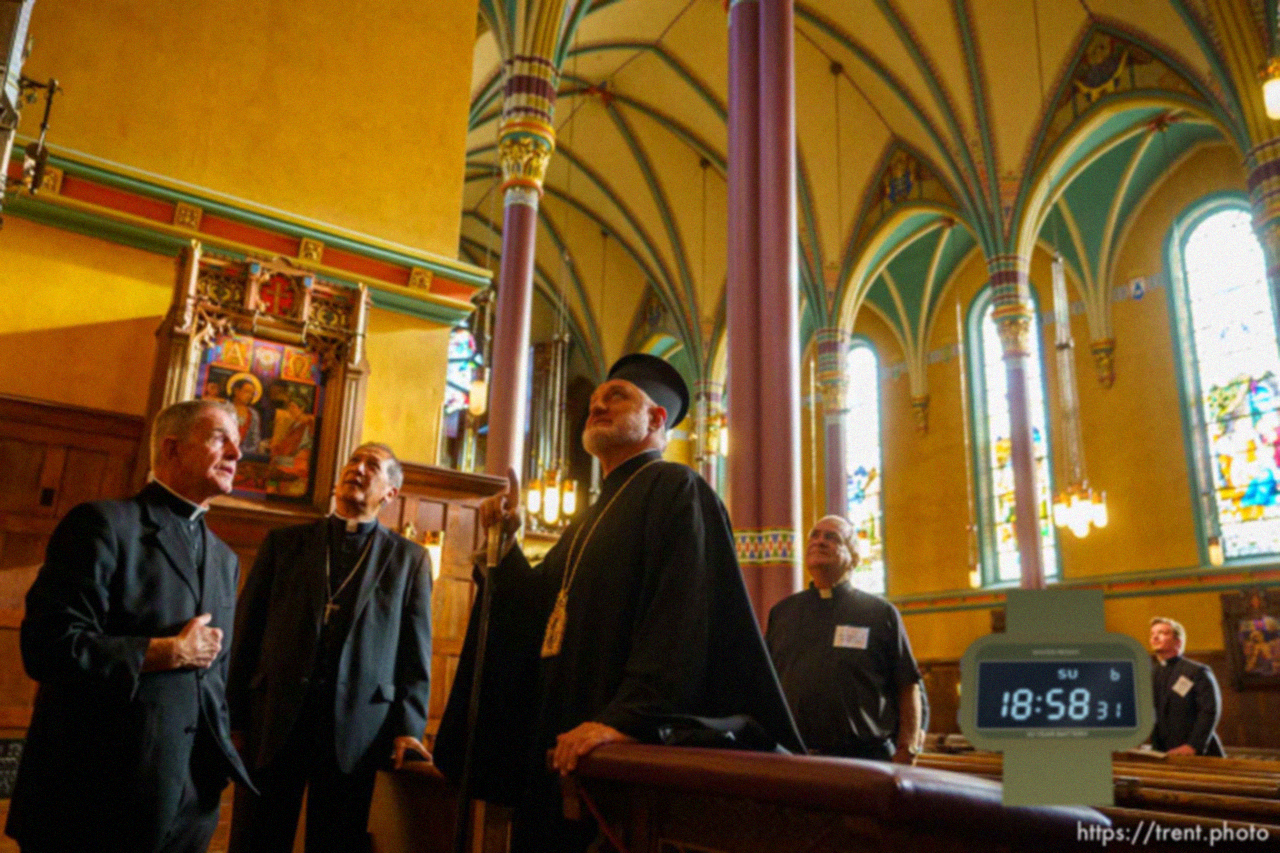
**18:58:31**
